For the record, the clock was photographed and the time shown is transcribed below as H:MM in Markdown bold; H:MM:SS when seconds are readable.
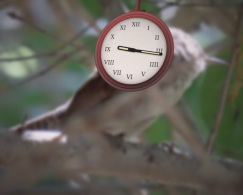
**9:16**
